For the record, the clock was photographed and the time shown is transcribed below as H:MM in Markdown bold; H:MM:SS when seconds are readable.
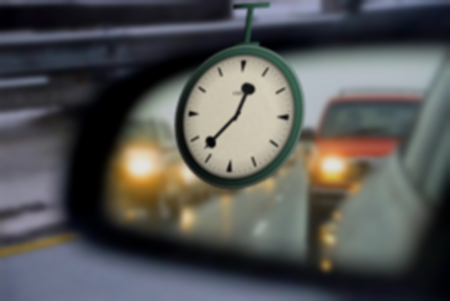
**12:37**
